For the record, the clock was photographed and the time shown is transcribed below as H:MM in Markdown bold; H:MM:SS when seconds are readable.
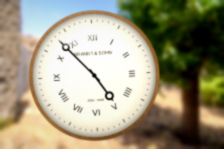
**4:53**
